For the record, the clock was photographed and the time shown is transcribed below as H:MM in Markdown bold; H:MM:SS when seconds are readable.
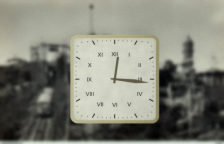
**12:16**
